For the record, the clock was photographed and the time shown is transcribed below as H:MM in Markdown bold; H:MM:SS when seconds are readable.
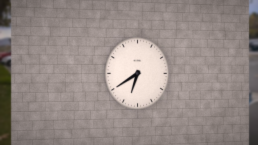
**6:40**
